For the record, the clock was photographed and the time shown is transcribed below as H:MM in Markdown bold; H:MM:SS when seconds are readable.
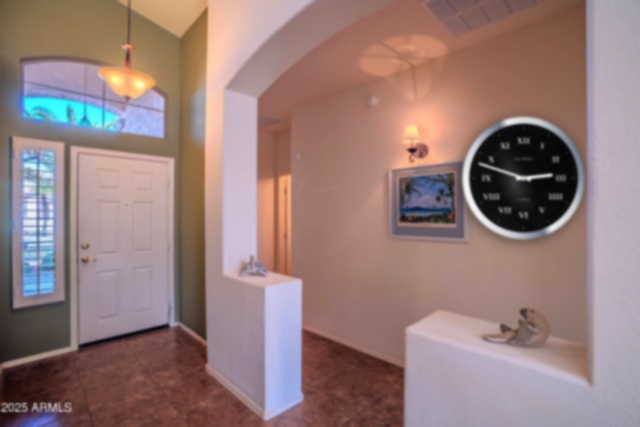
**2:48**
